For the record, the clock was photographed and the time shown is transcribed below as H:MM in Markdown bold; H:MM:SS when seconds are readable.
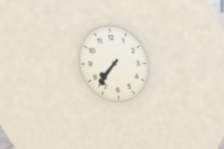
**7:37**
